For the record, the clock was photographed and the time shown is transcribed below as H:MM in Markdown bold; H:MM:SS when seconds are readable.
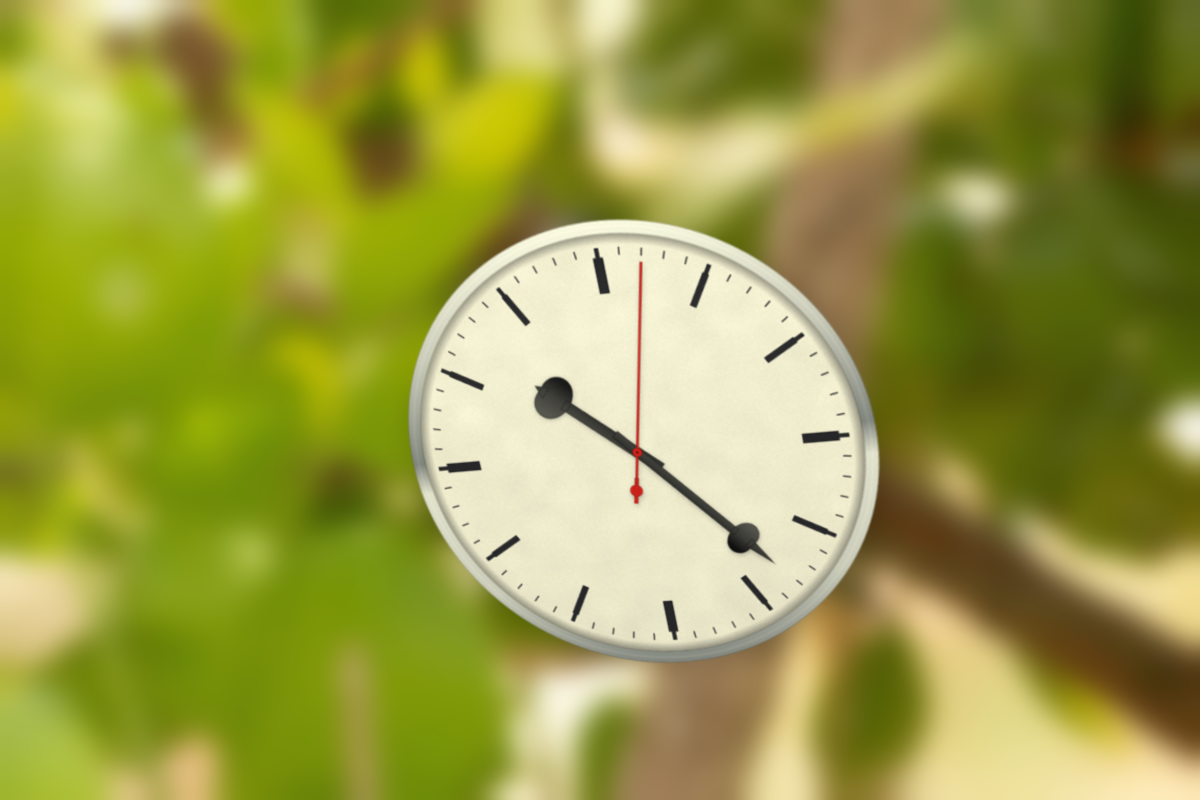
**10:23:02**
